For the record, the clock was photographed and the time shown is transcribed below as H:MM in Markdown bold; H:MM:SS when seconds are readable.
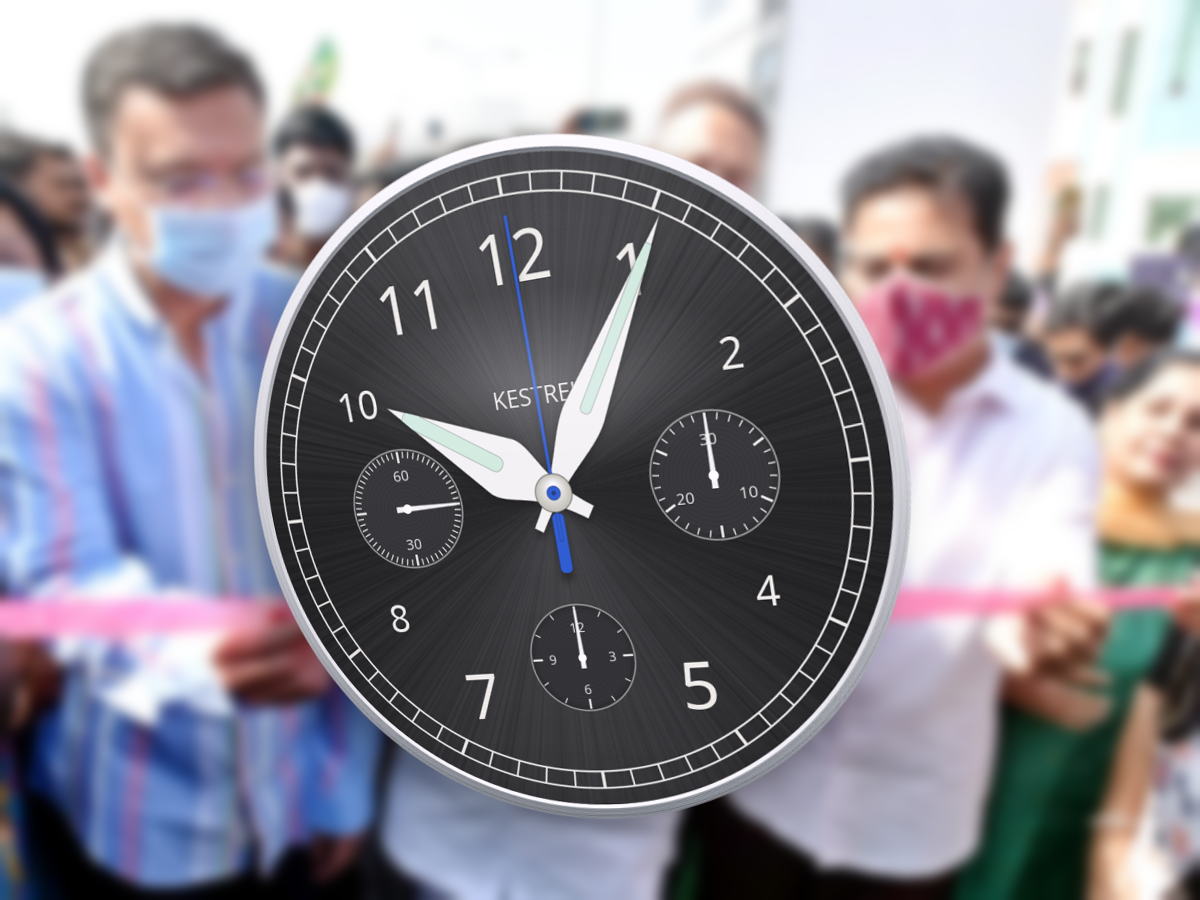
**10:05:15**
